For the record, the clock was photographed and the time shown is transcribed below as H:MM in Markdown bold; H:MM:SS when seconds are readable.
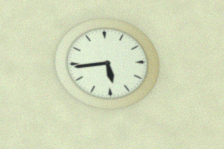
**5:44**
